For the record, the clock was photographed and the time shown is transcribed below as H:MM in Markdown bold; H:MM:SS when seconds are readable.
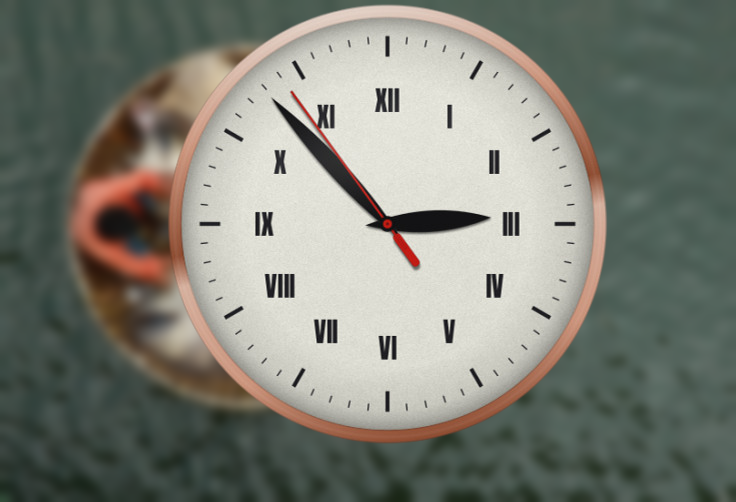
**2:52:54**
